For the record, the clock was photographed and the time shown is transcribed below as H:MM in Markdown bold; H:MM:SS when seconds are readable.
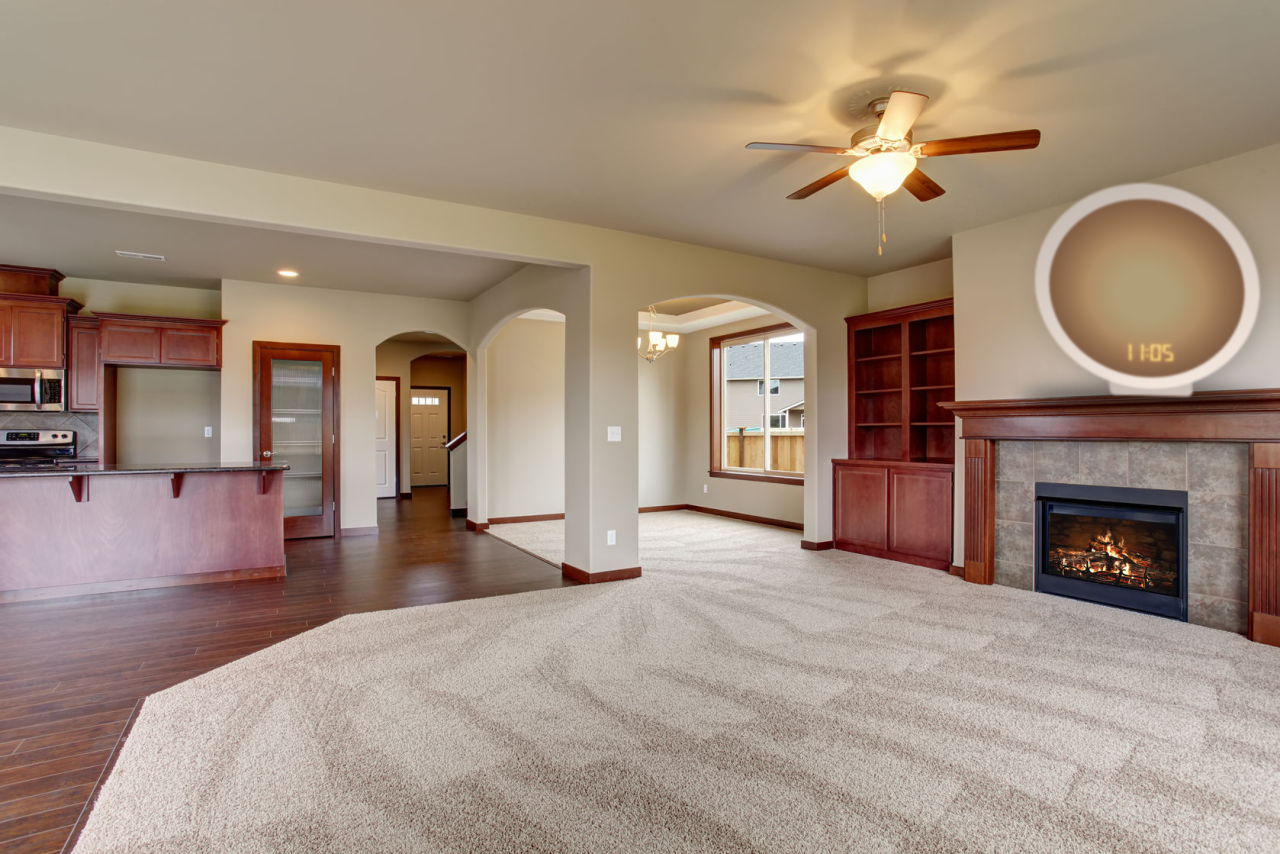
**11:05**
